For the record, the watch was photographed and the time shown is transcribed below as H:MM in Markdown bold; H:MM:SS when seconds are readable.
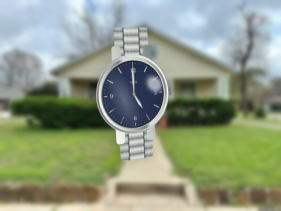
**5:00**
